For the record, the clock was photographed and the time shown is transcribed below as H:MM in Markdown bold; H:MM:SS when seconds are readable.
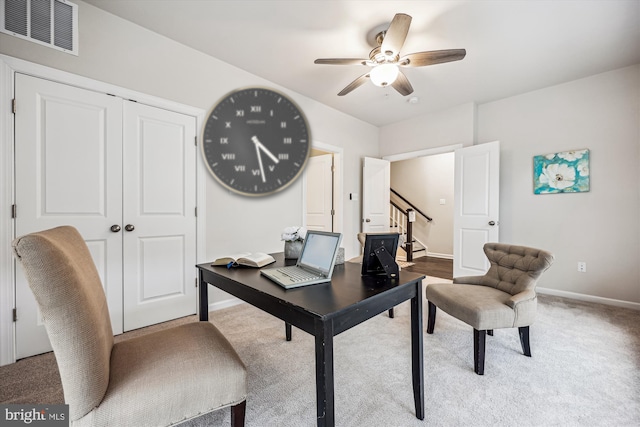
**4:28**
